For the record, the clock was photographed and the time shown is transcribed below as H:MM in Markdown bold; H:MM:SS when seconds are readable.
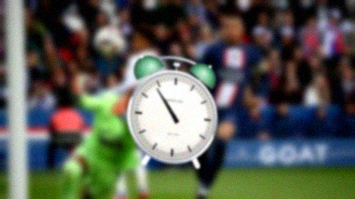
**10:54**
